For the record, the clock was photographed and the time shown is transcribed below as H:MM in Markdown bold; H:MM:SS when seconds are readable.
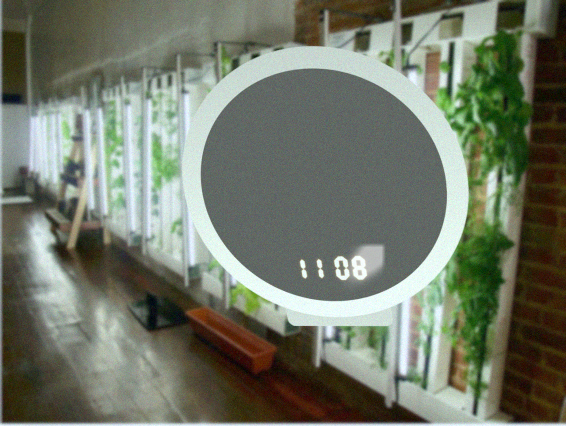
**11:08**
